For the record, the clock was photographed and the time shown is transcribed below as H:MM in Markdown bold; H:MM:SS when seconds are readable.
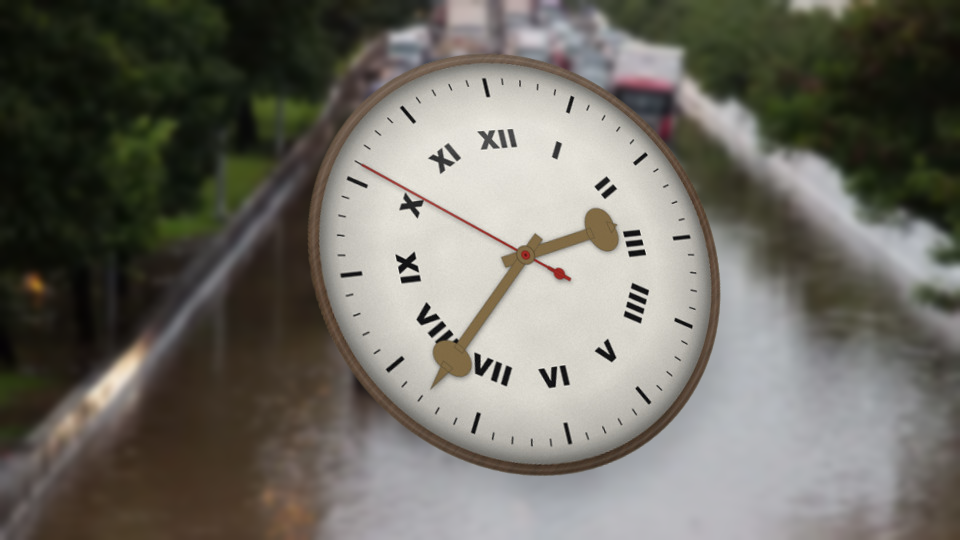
**2:37:51**
